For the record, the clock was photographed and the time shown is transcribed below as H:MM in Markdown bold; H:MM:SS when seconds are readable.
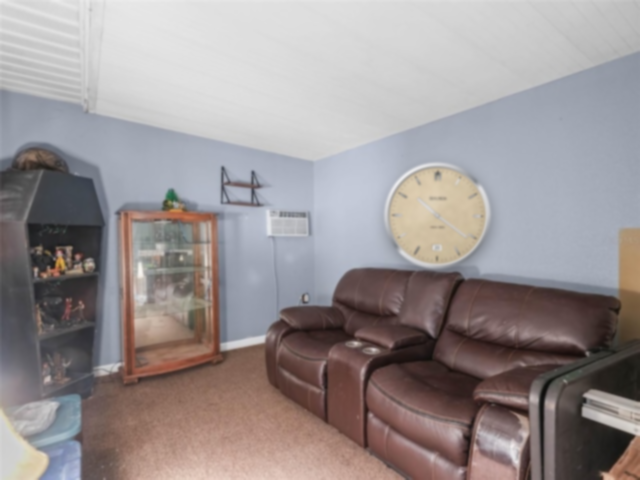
**10:21**
